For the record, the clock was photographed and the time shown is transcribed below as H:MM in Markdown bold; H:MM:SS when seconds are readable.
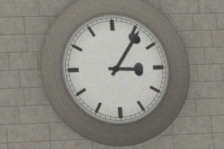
**3:06**
